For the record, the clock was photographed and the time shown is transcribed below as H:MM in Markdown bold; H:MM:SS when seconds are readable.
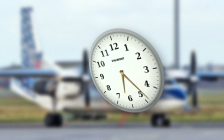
**6:24**
